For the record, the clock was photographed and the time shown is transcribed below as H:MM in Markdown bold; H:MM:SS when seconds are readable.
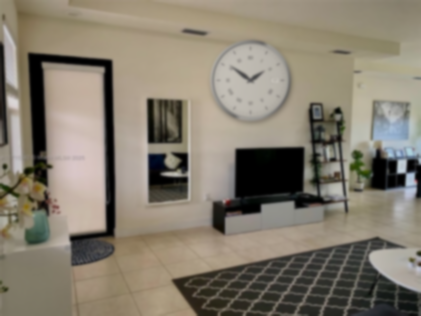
**1:51**
